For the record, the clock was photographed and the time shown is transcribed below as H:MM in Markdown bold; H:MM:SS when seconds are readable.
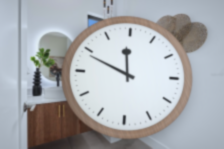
**11:49**
